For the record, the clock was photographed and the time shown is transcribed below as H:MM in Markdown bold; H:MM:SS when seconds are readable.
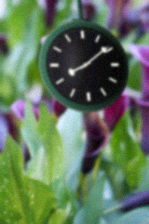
**8:09**
